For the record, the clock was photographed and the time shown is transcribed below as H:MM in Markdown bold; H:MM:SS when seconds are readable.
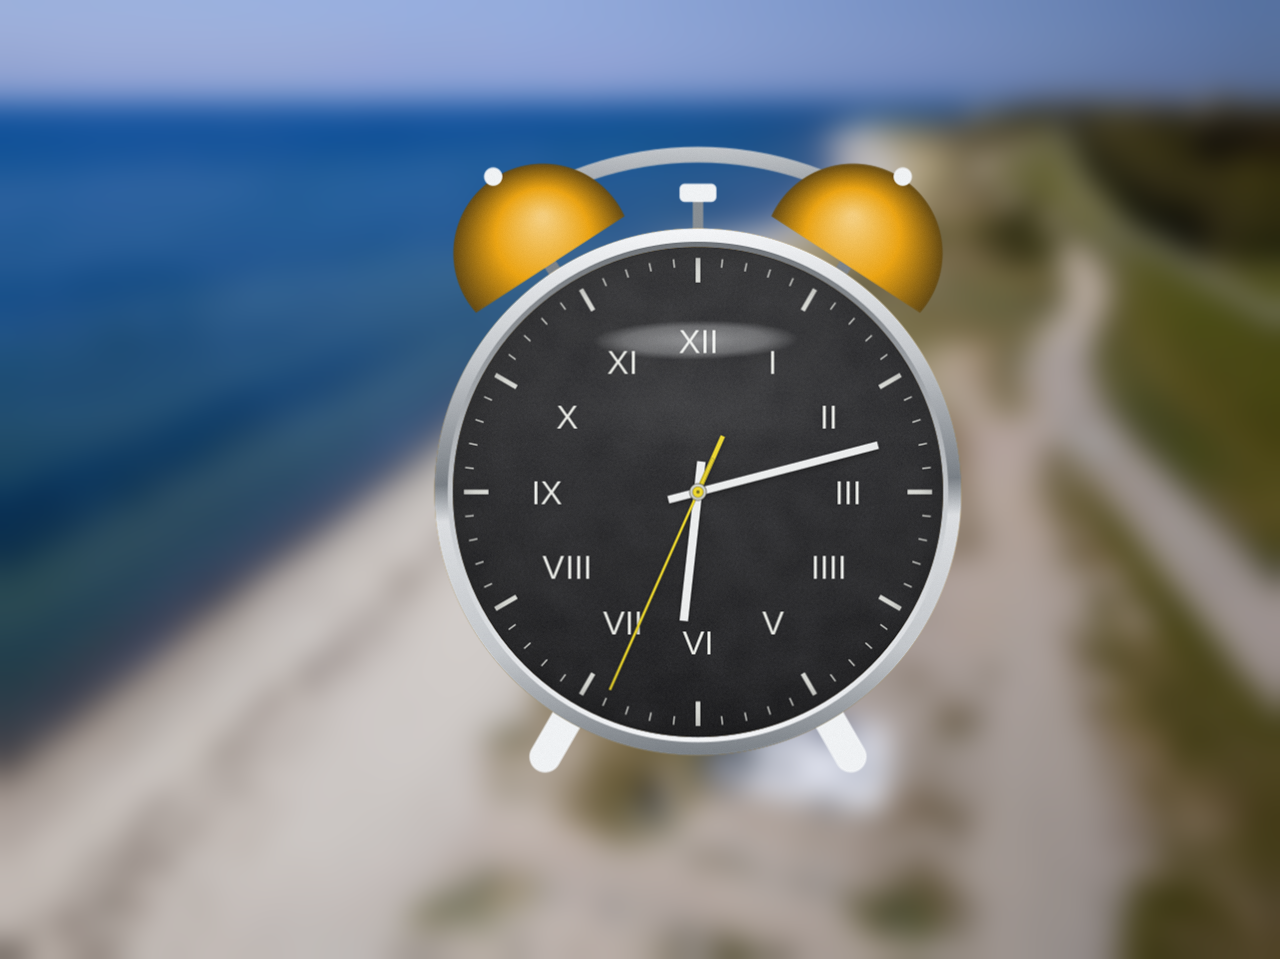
**6:12:34**
